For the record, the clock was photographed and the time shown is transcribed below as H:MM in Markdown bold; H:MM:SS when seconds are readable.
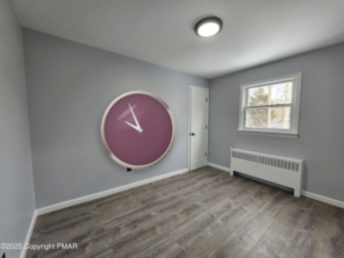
**9:56**
